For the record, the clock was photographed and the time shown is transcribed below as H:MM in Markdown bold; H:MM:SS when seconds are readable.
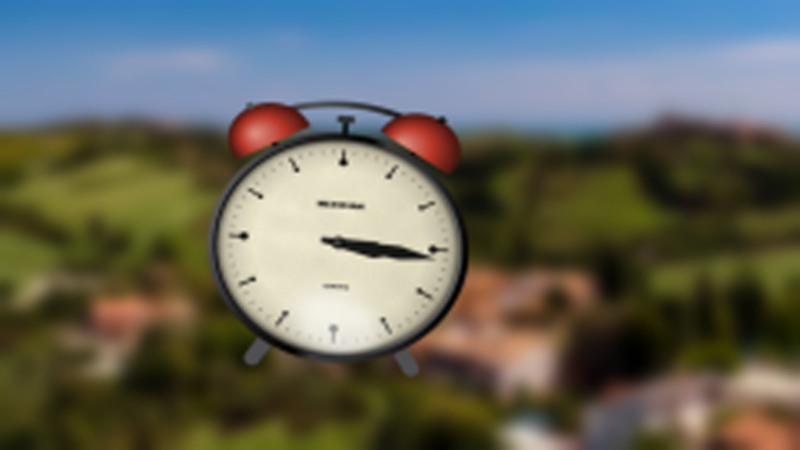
**3:16**
